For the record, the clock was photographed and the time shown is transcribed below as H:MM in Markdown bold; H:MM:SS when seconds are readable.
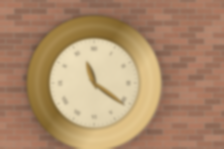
**11:21**
